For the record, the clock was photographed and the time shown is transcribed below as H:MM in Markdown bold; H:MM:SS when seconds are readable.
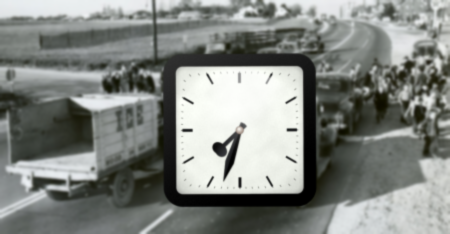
**7:33**
